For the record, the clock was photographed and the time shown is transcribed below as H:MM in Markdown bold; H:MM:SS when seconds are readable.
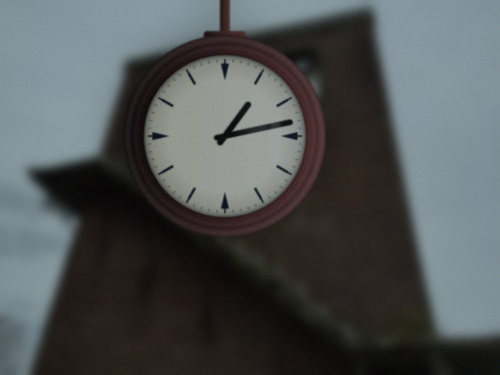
**1:13**
